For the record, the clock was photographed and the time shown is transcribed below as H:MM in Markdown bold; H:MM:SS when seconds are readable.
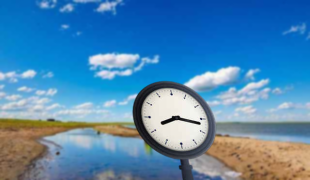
**8:17**
